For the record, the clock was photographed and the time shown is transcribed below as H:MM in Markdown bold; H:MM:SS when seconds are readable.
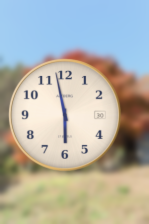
**5:58**
